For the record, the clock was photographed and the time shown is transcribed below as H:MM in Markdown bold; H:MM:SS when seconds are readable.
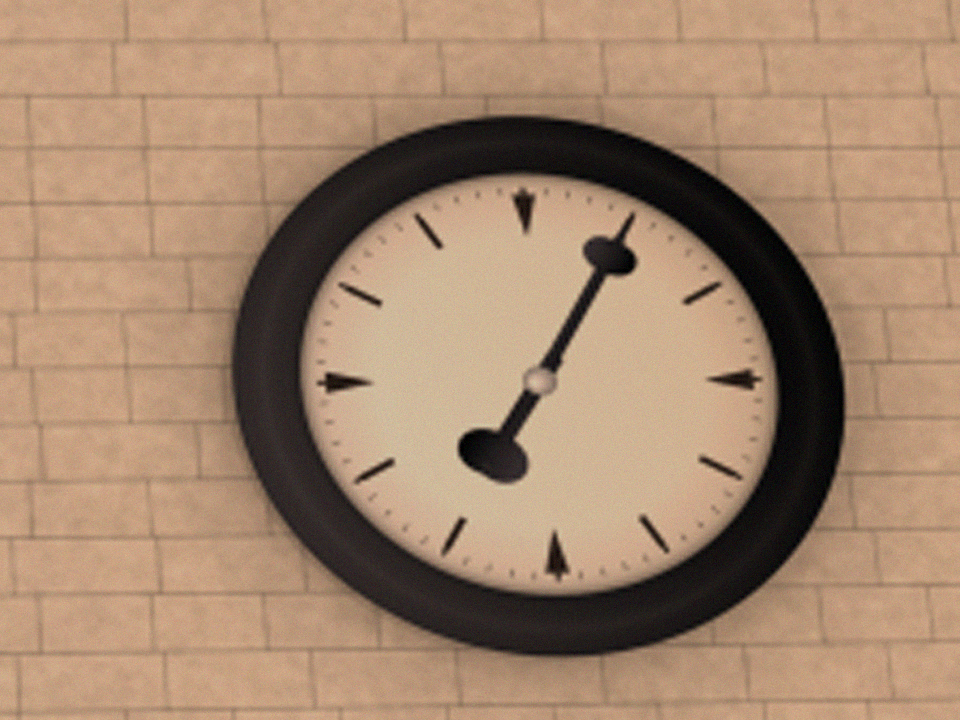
**7:05**
